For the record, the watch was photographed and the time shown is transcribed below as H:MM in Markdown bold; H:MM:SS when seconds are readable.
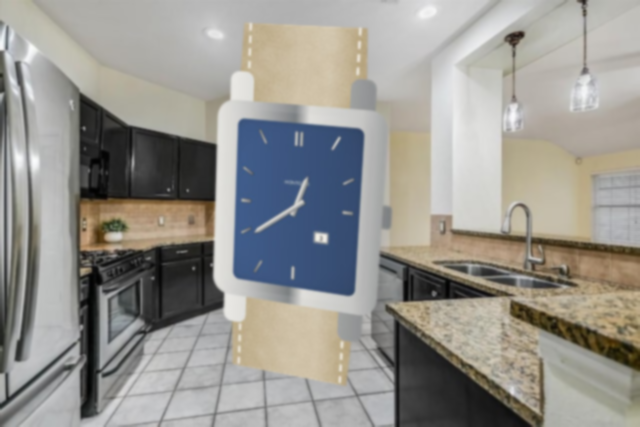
**12:39**
